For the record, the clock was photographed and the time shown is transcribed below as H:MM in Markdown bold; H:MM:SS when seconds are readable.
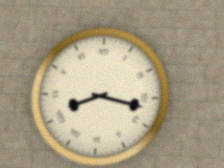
**8:17**
